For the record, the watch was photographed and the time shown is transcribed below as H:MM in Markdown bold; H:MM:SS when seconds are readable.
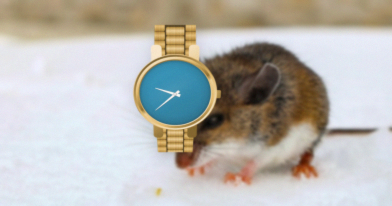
**9:38**
